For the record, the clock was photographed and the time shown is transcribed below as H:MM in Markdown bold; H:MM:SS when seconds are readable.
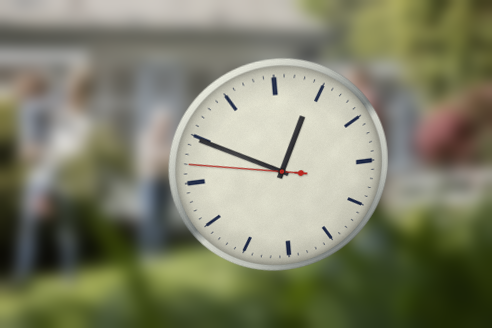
**12:49:47**
